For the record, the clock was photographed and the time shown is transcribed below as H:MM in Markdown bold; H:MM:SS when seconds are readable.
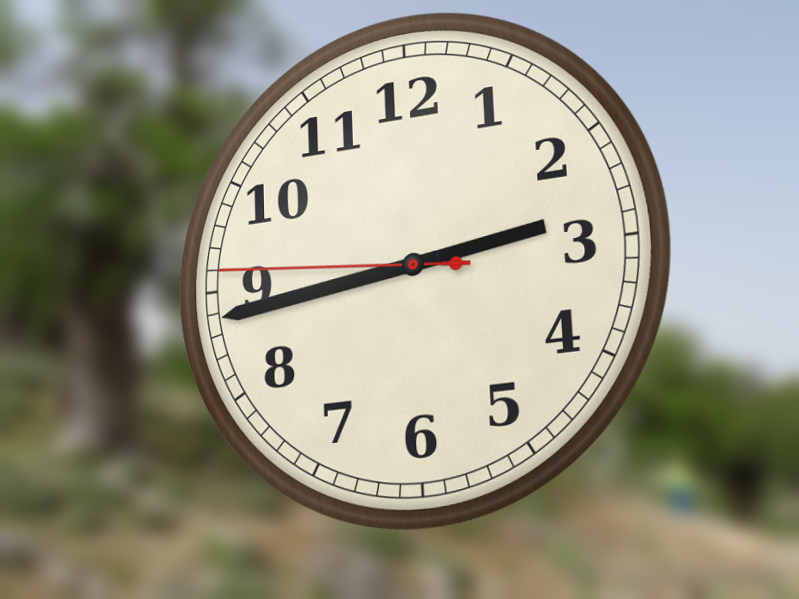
**2:43:46**
